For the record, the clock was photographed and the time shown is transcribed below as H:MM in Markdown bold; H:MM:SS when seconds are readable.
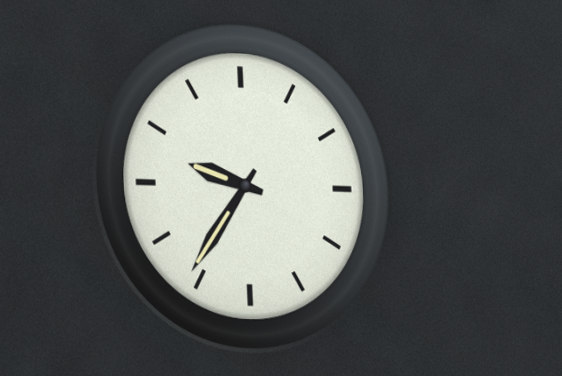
**9:36**
